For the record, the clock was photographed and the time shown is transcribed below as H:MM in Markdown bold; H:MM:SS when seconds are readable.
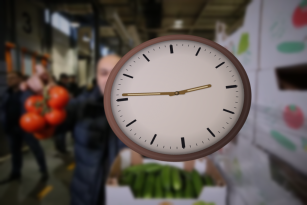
**2:46**
